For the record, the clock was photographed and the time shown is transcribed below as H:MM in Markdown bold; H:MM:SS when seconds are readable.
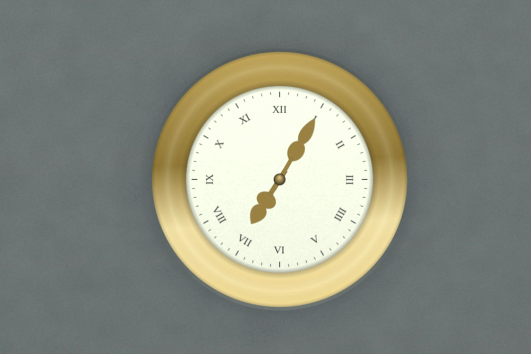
**7:05**
